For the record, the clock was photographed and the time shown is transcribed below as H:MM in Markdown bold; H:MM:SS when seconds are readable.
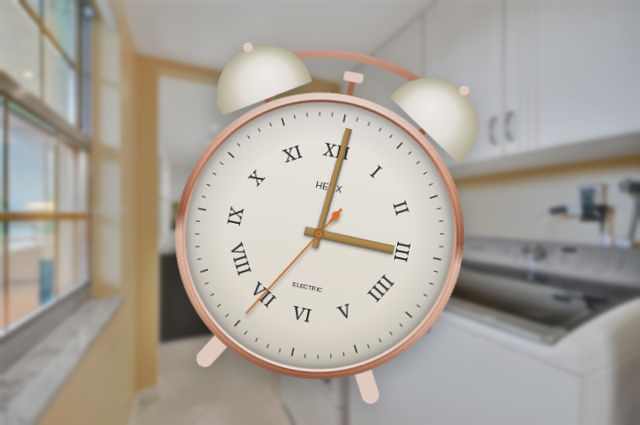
**3:00:35**
